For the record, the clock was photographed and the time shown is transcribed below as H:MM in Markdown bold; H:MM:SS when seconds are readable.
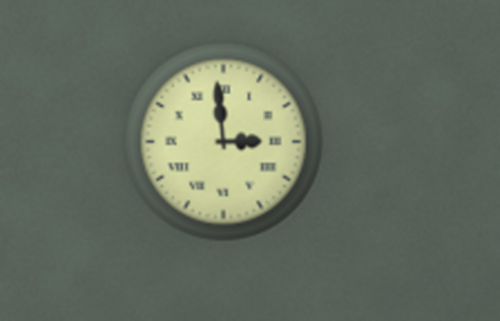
**2:59**
